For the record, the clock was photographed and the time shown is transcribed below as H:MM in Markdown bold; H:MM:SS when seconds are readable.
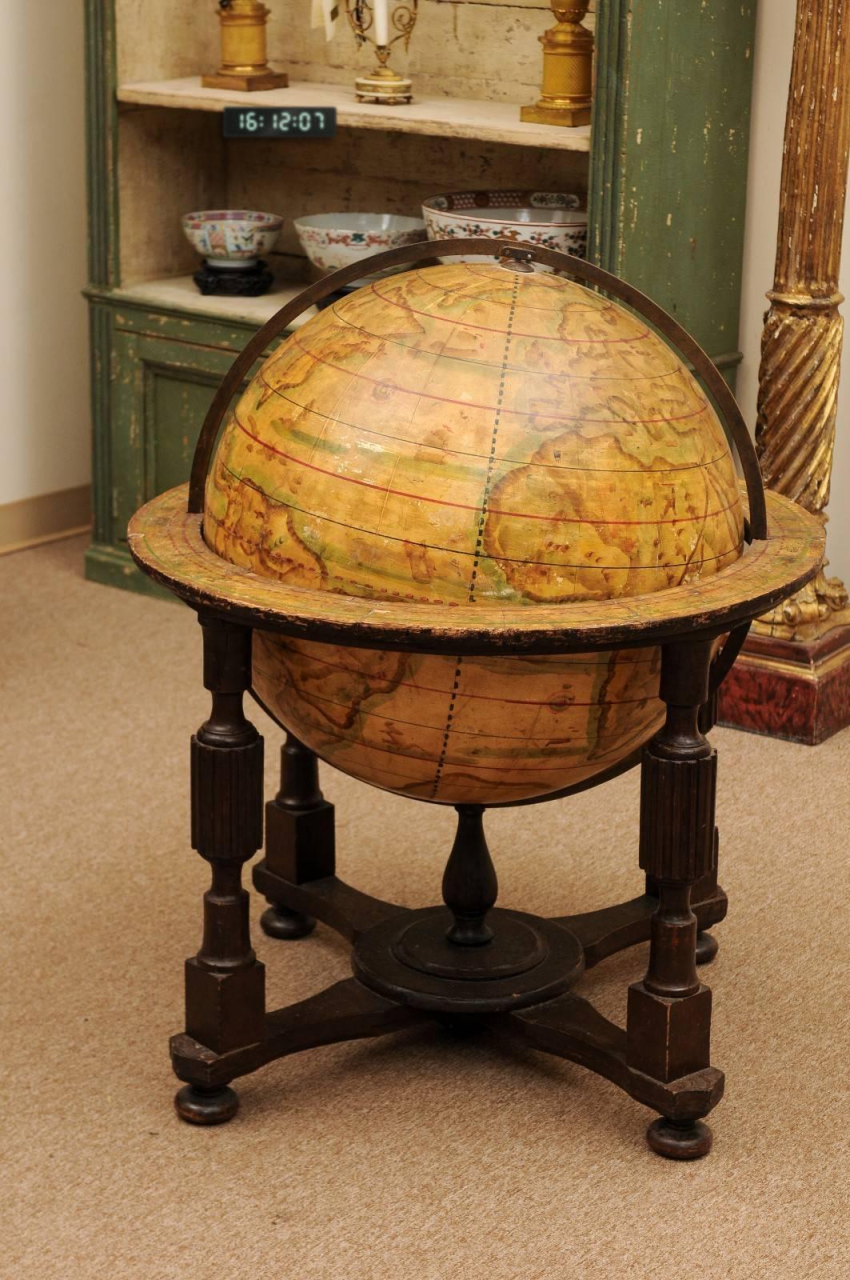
**16:12:07**
